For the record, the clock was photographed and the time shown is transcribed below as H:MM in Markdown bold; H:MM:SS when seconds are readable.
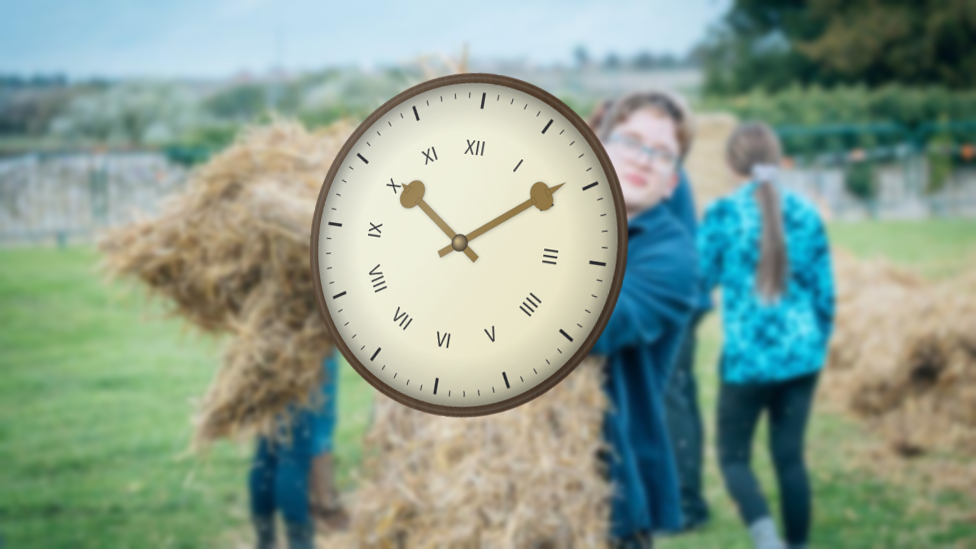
**10:09**
